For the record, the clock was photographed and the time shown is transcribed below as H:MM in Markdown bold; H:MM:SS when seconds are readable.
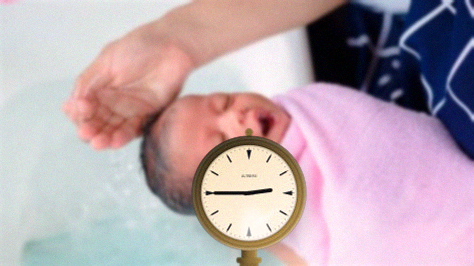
**2:45**
